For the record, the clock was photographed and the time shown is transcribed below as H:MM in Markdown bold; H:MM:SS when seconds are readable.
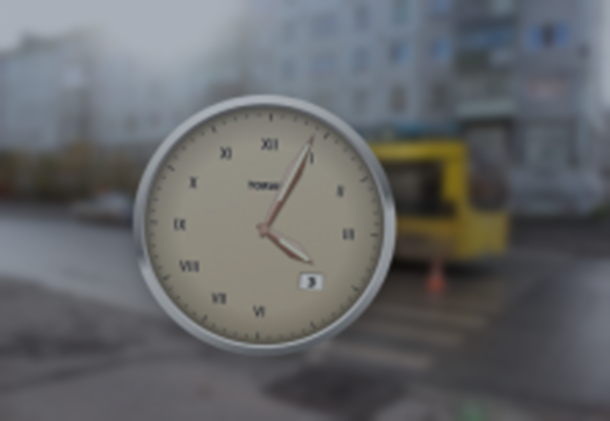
**4:04**
